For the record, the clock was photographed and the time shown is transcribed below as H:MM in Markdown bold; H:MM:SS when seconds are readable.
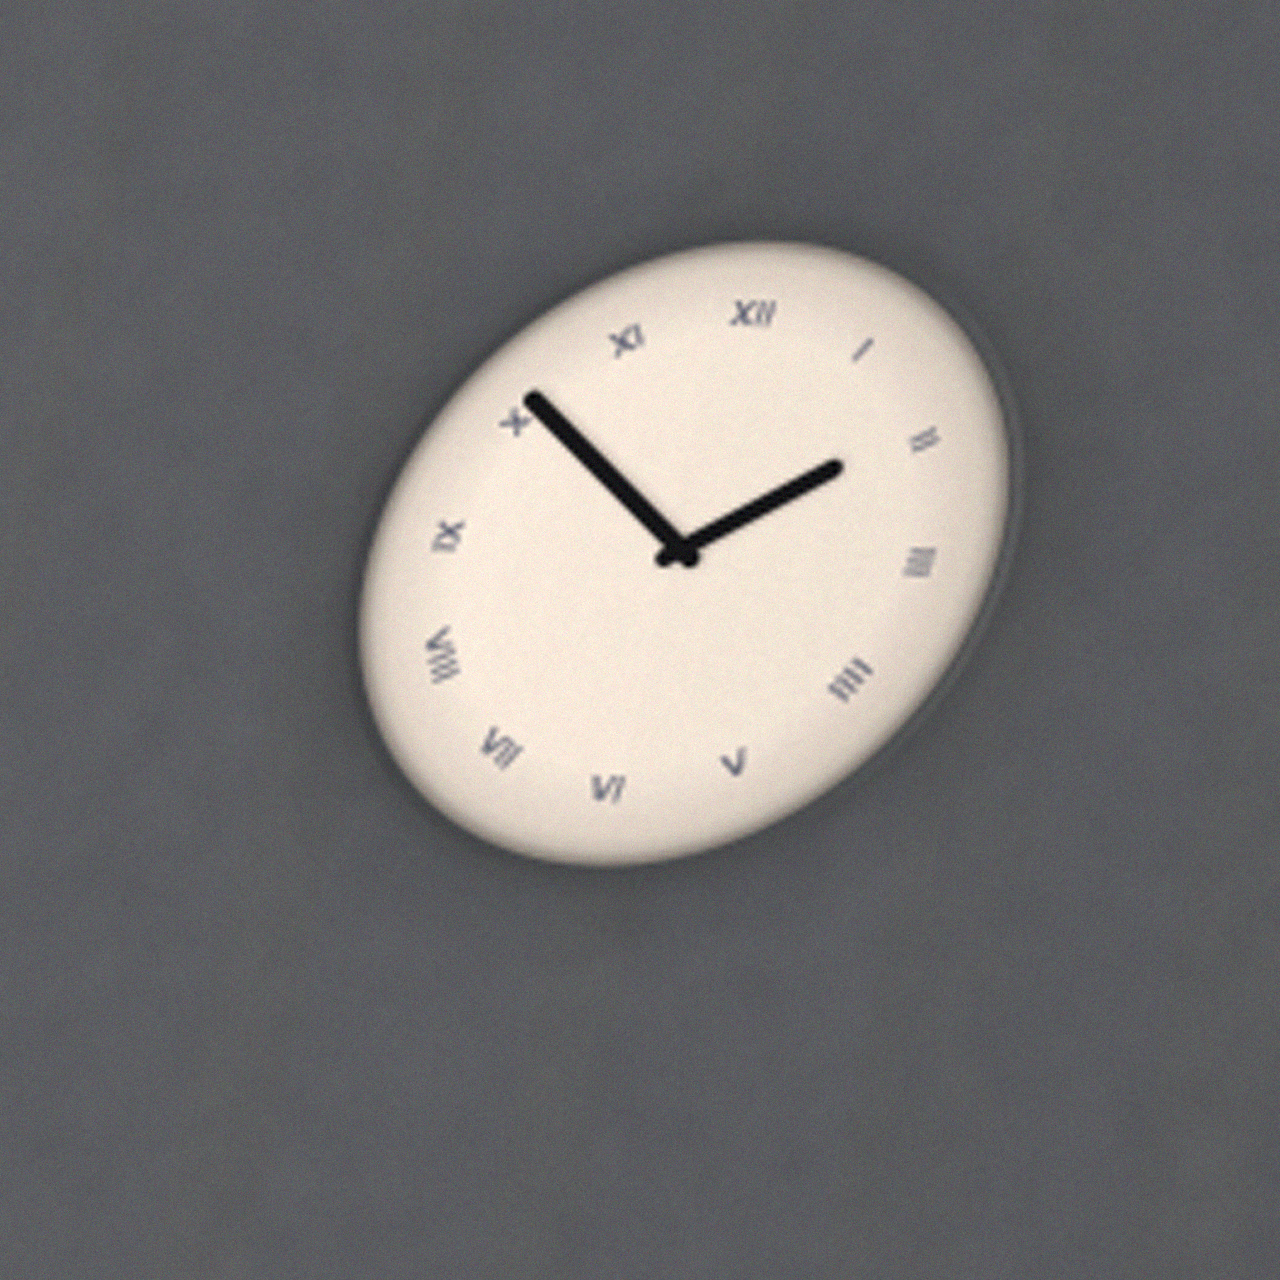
**1:51**
